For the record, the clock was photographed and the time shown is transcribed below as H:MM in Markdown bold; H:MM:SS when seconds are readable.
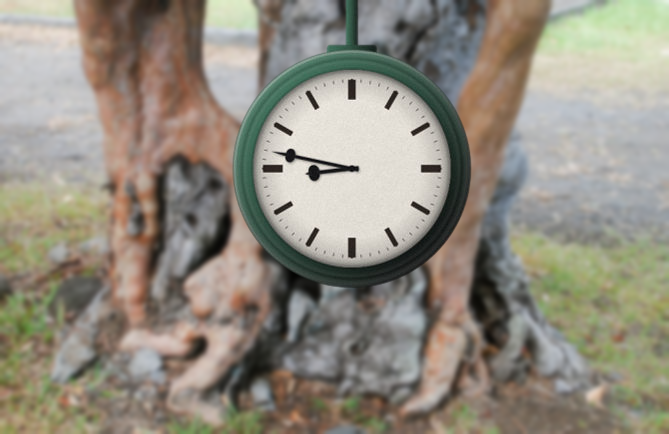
**8:47**
